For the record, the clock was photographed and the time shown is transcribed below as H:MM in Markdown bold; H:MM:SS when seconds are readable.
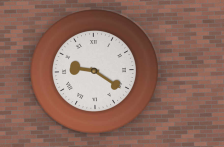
**9:21**
